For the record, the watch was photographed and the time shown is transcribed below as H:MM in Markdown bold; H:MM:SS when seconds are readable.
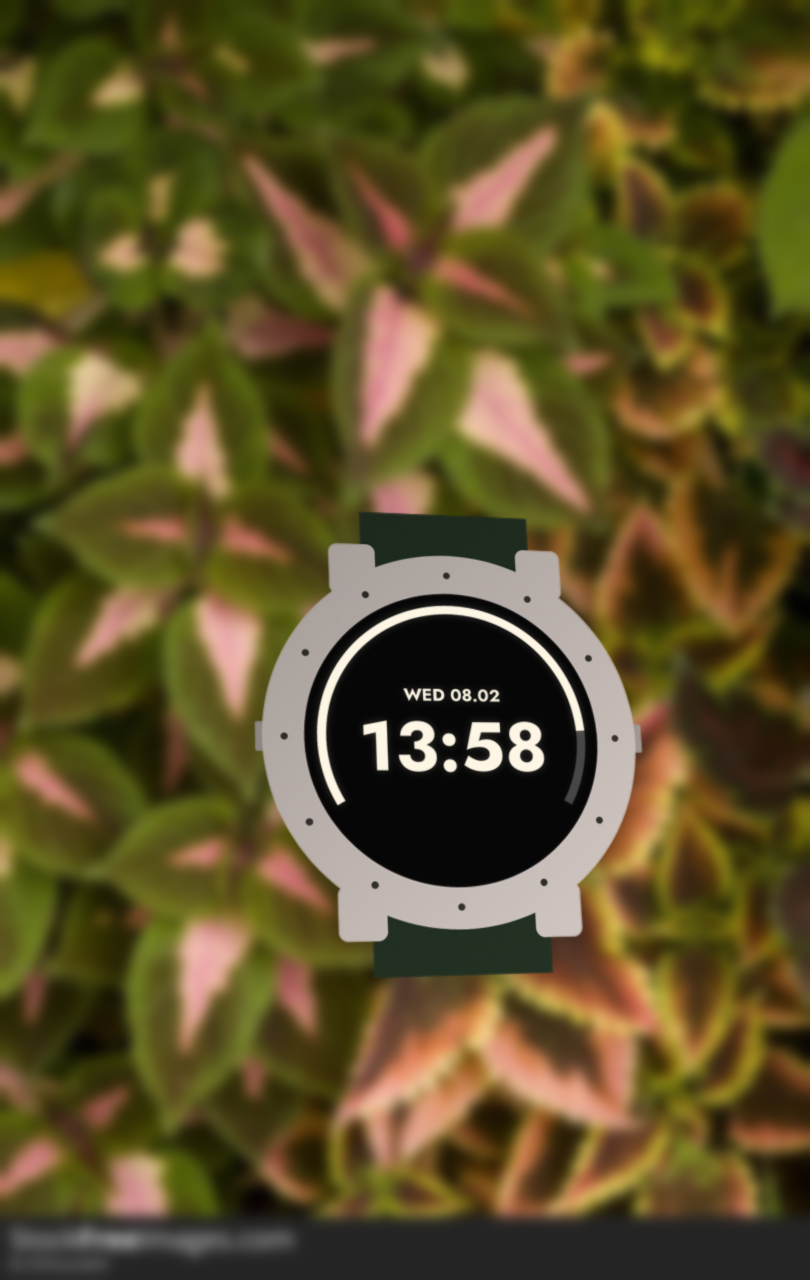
**13:58**
